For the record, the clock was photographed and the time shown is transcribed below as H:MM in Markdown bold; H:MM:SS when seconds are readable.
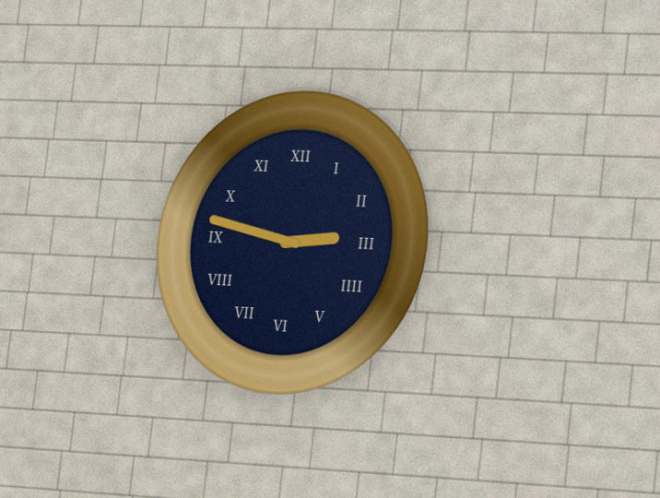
**2:47**
